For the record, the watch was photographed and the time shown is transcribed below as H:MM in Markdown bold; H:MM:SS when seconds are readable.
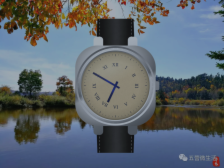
**6:50**
